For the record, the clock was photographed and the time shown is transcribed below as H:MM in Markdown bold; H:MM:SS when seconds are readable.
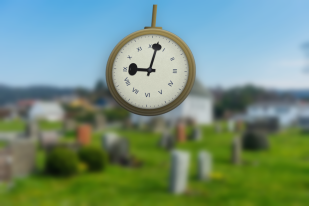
**9:02**
